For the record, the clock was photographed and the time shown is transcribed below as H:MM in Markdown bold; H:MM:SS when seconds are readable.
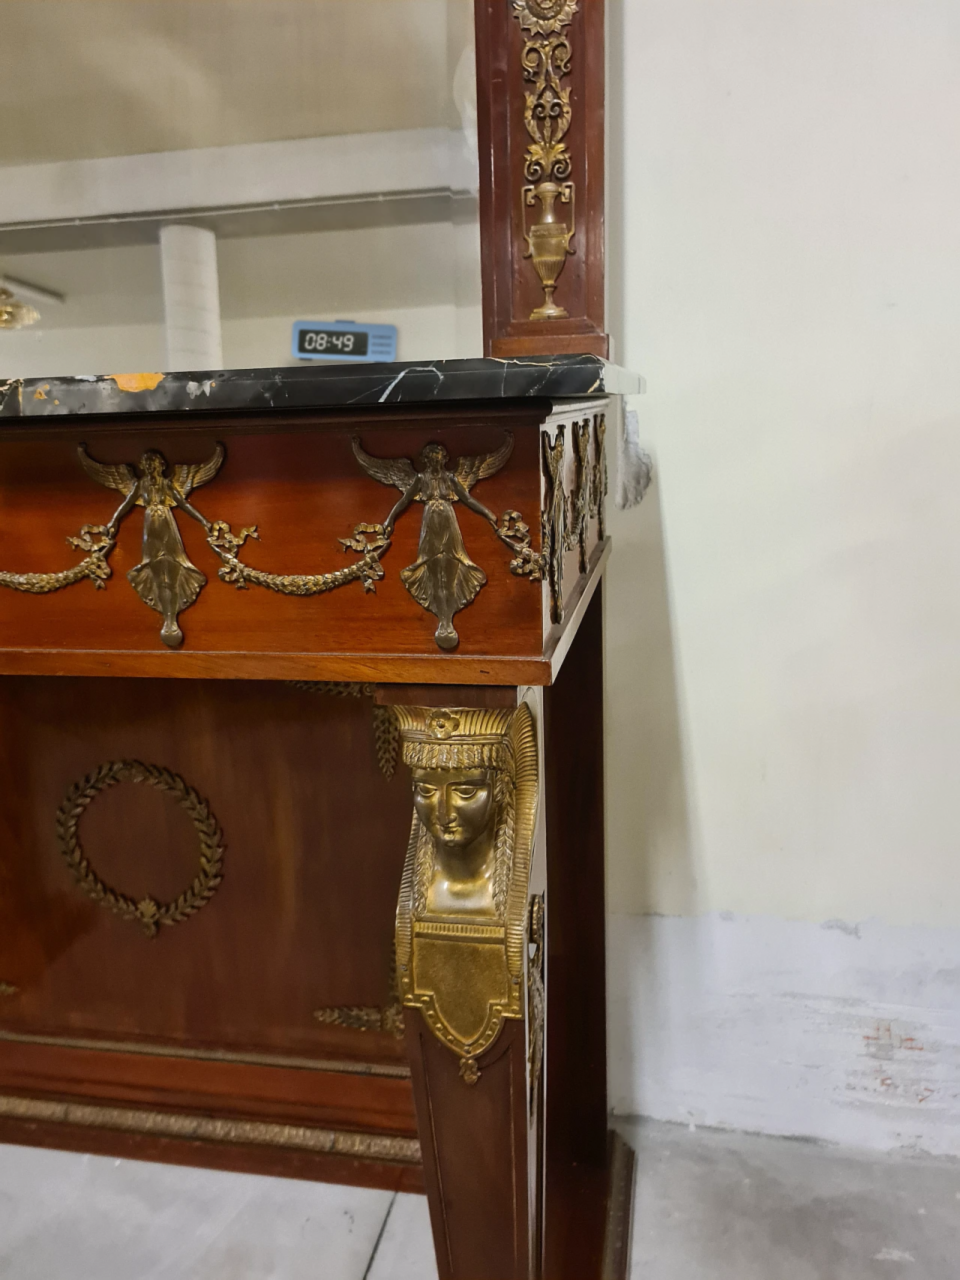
**8:49**
